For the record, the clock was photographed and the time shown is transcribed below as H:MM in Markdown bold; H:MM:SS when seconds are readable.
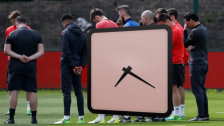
**7:20**
